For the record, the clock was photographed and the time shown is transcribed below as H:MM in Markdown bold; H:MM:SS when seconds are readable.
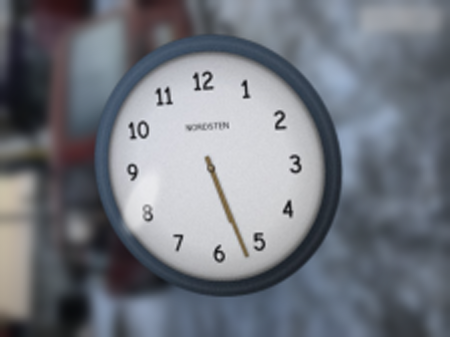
**5:27**
